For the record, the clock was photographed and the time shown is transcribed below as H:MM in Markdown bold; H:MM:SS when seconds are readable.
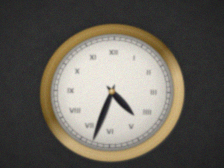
**4:33**
